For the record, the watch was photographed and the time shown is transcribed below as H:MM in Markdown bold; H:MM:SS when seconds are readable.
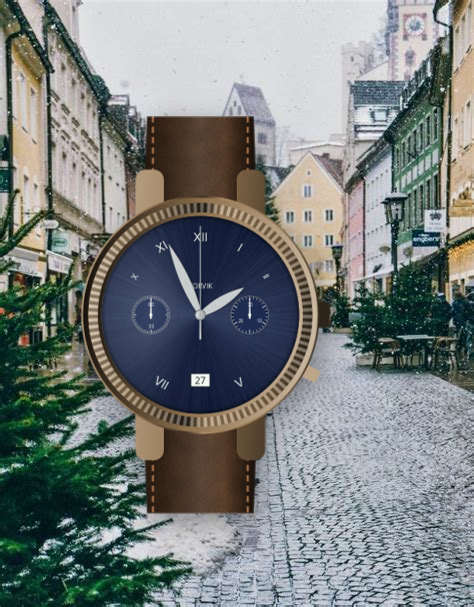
**1:56**
